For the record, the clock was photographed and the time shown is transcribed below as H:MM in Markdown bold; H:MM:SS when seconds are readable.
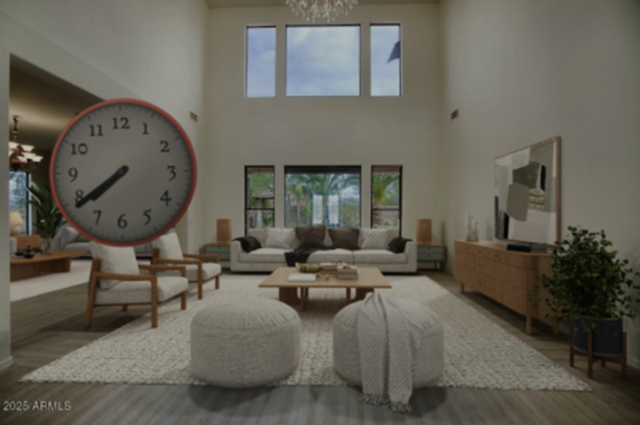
**7:39**
